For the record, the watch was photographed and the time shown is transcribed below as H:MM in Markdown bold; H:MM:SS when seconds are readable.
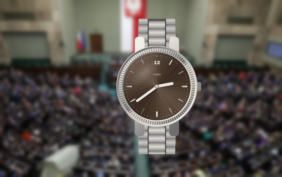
**2:39**
